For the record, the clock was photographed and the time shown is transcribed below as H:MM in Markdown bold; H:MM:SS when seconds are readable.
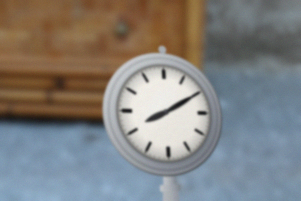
**8:10**
